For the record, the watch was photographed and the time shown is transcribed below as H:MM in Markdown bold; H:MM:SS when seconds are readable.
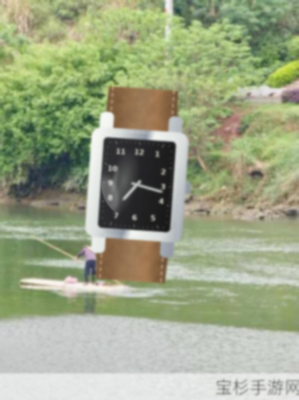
**7:17**
